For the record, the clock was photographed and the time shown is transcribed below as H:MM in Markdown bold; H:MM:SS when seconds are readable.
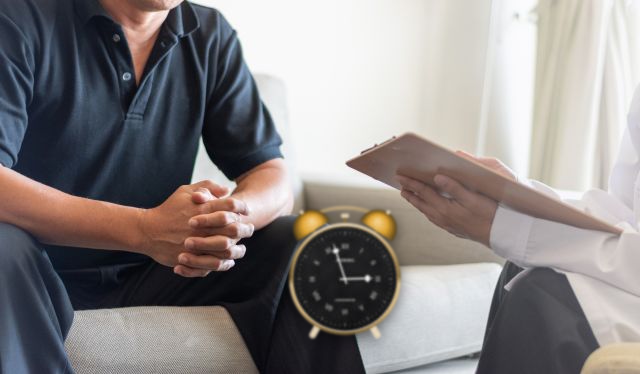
**2:57**
